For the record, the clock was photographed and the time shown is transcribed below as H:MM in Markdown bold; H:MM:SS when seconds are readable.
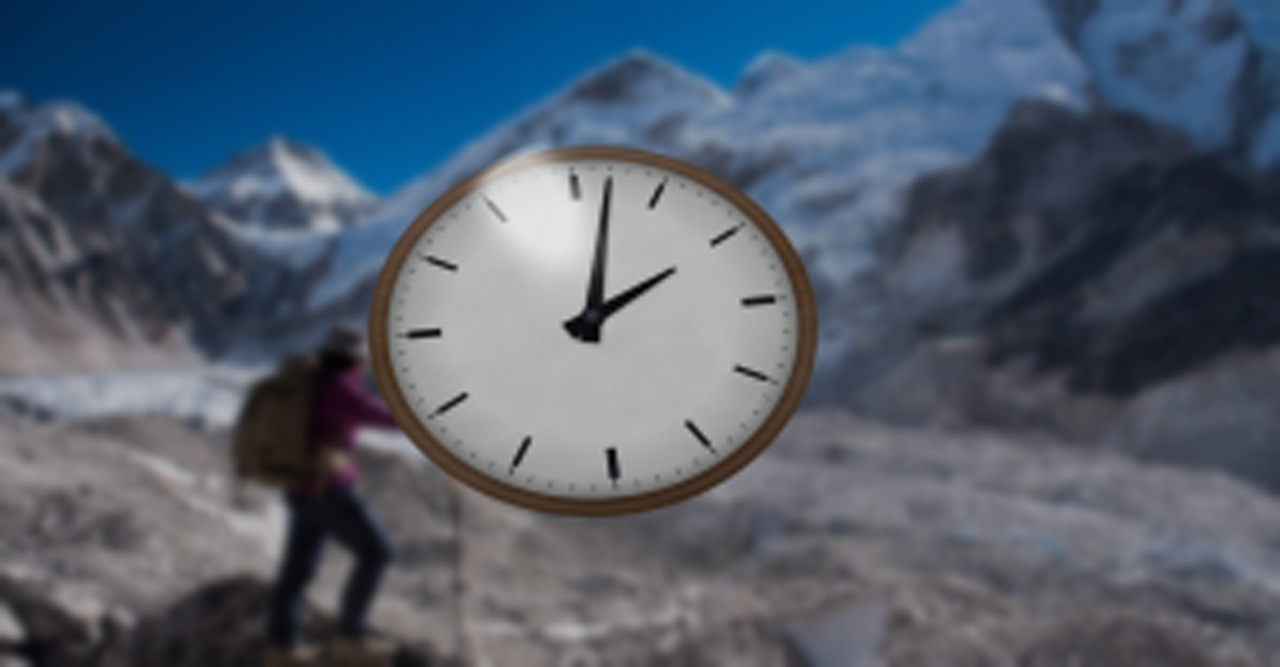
**2:02**
